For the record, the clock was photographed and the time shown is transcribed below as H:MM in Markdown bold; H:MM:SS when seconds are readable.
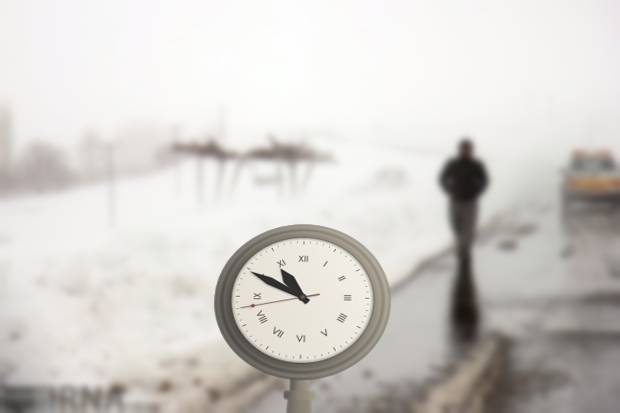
**10:49:43**
